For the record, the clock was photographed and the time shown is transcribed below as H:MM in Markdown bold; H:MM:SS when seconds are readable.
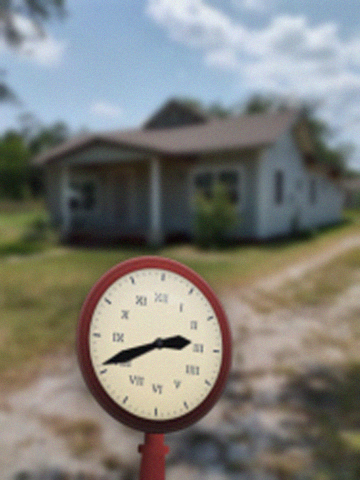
**2:41**
